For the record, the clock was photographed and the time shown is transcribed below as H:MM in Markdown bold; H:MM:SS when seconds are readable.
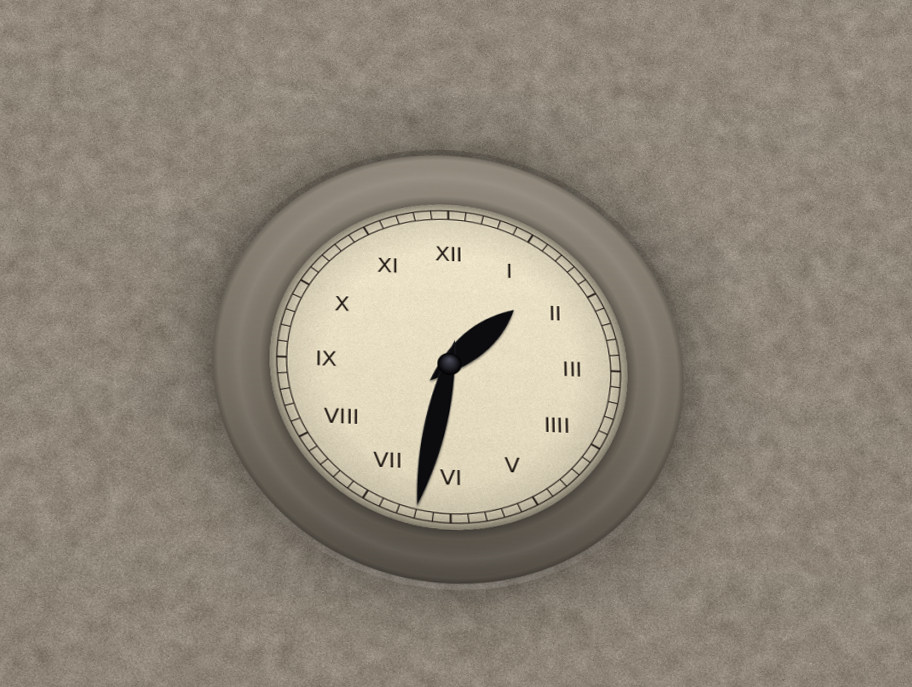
**1:32**
